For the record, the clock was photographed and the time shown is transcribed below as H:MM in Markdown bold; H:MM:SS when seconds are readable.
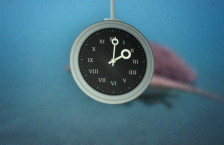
**2:01**
